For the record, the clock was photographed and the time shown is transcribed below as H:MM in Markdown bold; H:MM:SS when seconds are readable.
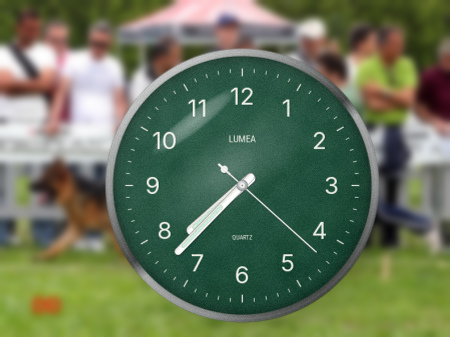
**7:37:22**
